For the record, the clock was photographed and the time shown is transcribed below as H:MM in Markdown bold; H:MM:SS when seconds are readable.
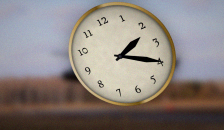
**2:20**
